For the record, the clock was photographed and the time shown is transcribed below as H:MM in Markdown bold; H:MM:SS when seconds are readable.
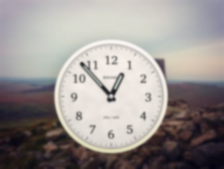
**12:53**
